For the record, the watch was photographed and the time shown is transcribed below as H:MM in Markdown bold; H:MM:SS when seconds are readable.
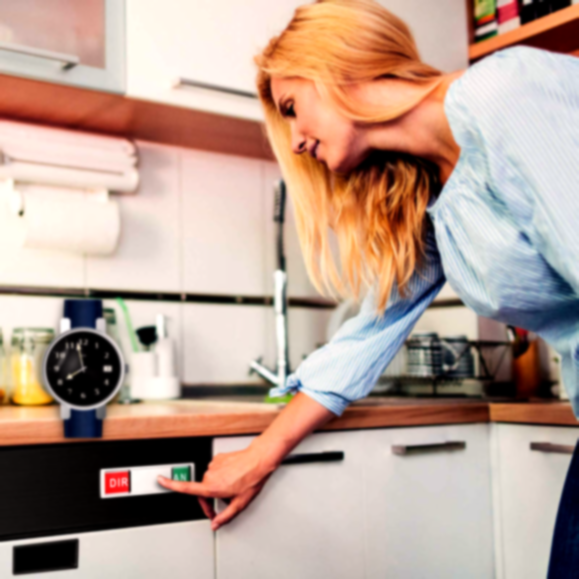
**7:58**
